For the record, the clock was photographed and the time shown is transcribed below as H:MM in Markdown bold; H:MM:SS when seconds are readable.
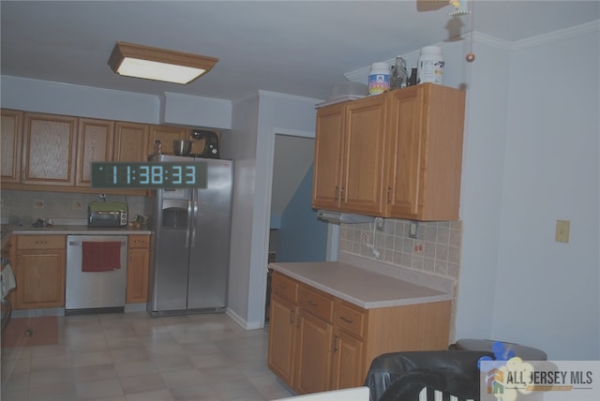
**11:38:33**
